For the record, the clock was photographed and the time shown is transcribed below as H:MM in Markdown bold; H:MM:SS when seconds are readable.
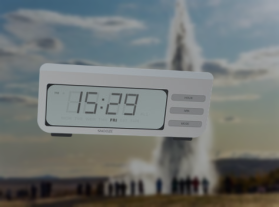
**15:29**
